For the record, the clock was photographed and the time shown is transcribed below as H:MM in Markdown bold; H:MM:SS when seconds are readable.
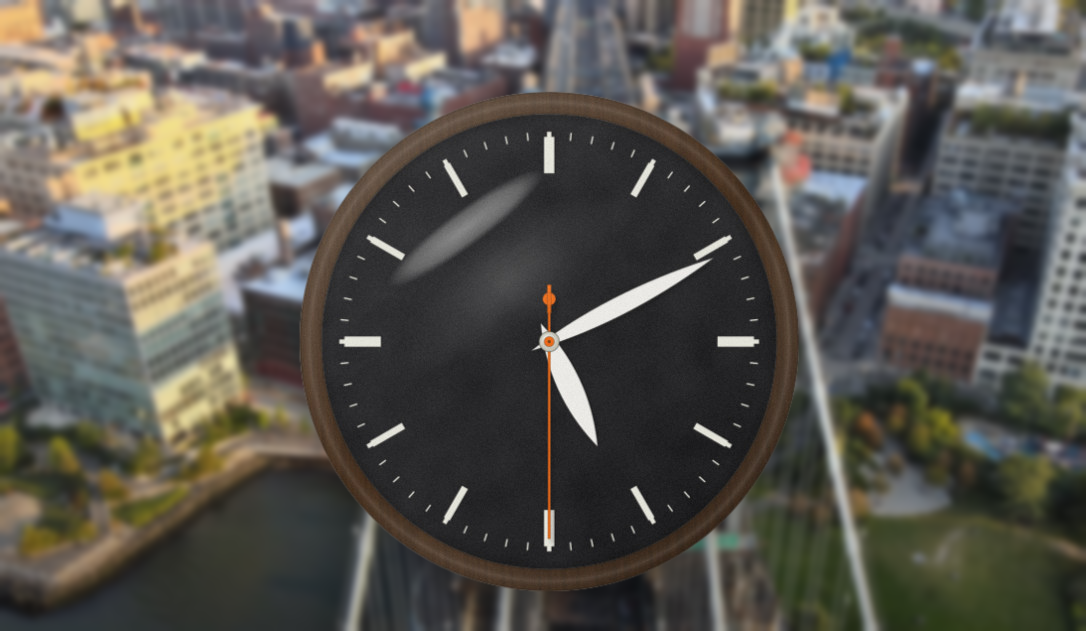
**5:10:30**
